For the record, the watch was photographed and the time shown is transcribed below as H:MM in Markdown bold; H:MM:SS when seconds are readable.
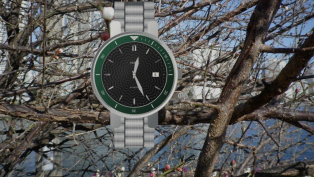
**12:26**
